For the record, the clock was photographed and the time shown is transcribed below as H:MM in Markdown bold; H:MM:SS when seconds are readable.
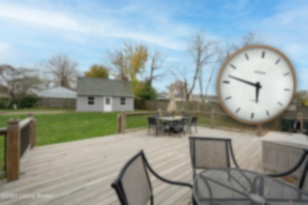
**5:47**
